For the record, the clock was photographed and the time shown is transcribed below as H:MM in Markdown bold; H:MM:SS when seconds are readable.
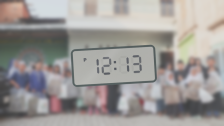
**12:13**
